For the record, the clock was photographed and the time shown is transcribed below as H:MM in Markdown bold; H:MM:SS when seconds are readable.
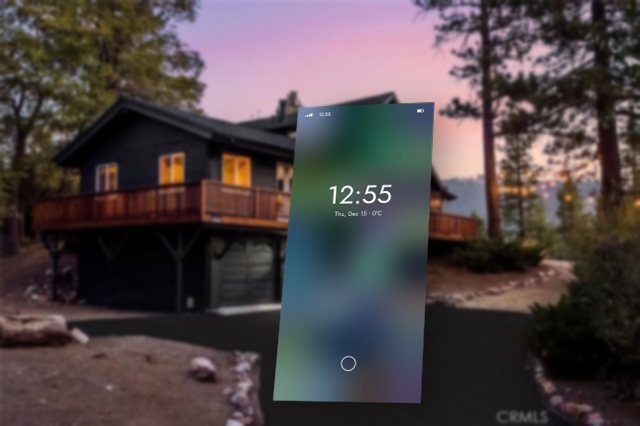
**12:55**
